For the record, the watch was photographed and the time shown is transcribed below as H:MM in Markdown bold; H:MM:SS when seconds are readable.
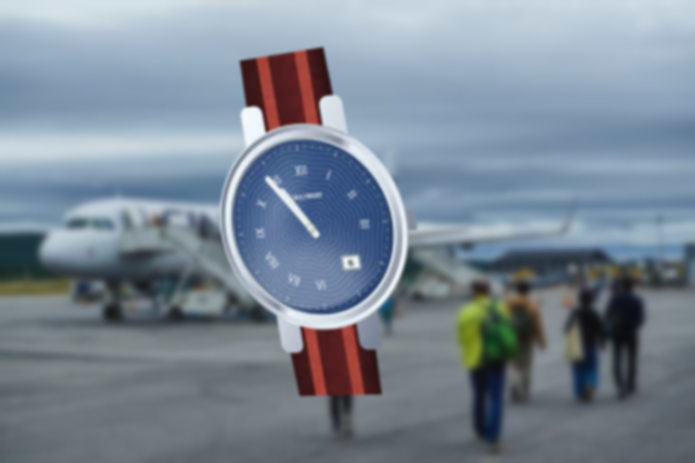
**10:54**
